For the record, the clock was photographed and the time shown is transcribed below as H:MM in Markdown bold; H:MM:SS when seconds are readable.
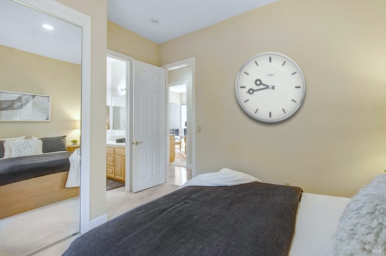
**9:43**
